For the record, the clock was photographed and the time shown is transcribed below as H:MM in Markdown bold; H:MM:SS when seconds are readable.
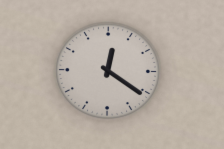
**12:21**
